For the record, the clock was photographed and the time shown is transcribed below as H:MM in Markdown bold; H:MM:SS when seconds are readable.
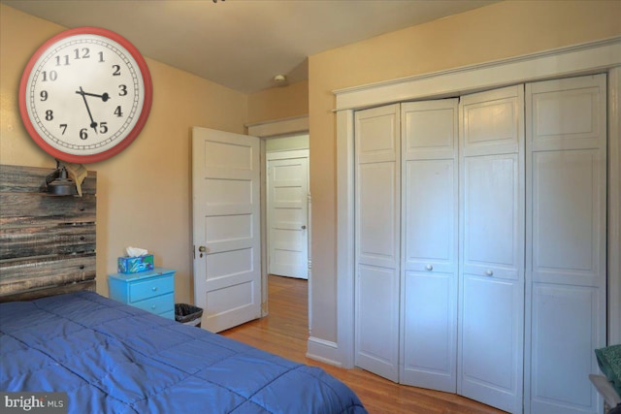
**3:27**
